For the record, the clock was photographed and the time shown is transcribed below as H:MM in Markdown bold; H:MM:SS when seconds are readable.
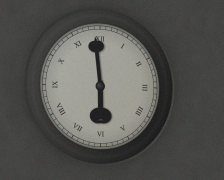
**5:59**
